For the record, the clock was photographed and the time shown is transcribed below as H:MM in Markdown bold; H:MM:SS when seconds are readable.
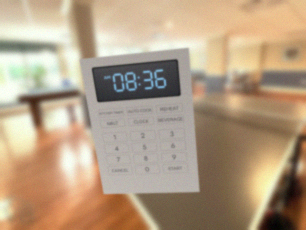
**8:36**
